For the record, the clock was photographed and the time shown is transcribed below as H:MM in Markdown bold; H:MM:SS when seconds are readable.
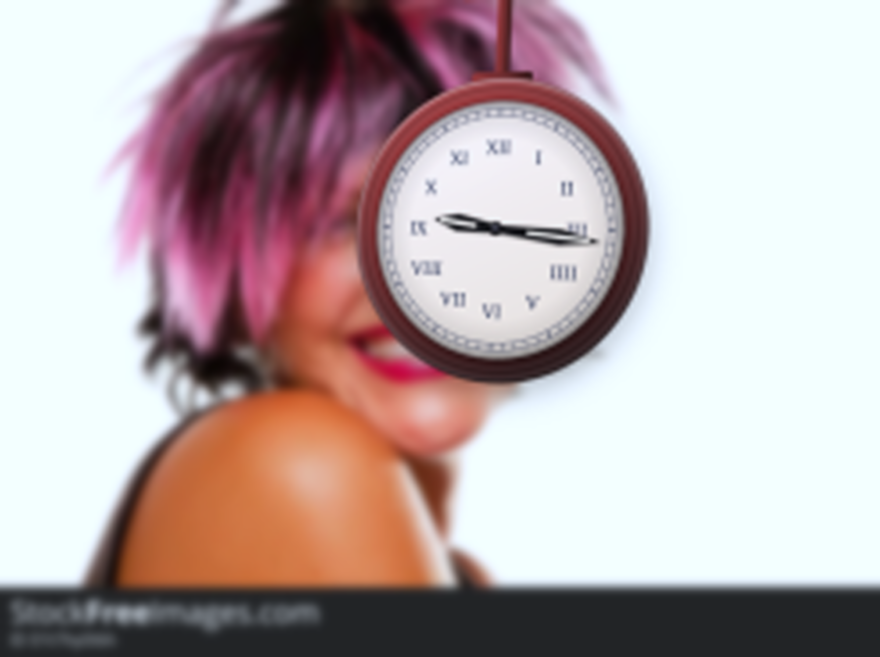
**9:16**
